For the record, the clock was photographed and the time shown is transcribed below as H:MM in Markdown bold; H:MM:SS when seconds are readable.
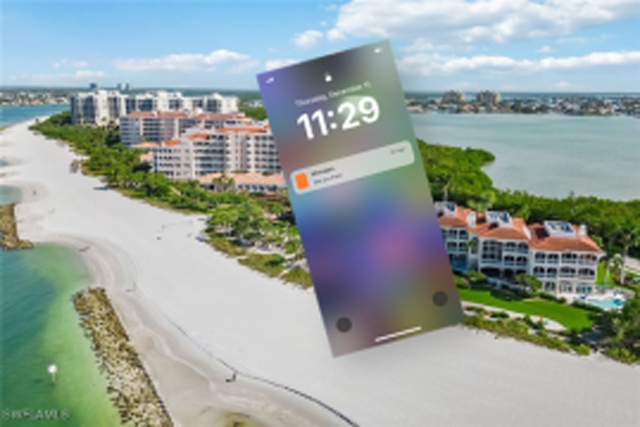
**11:29**
